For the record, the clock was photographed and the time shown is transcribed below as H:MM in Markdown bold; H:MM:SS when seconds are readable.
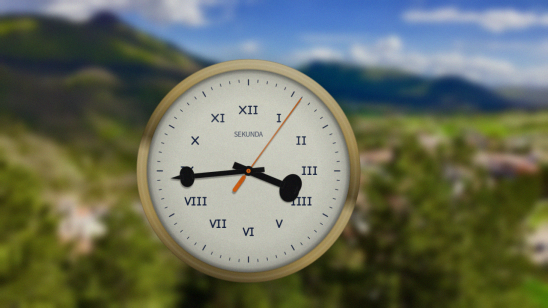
**3:44:06**
